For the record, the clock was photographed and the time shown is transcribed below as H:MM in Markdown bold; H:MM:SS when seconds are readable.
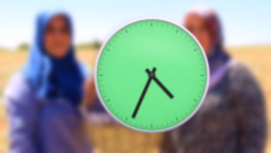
**4:34**
